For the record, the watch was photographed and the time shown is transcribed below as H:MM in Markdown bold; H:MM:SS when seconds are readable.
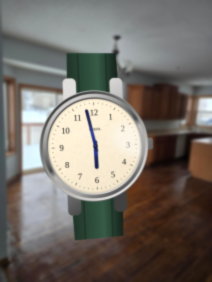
**5:58**
